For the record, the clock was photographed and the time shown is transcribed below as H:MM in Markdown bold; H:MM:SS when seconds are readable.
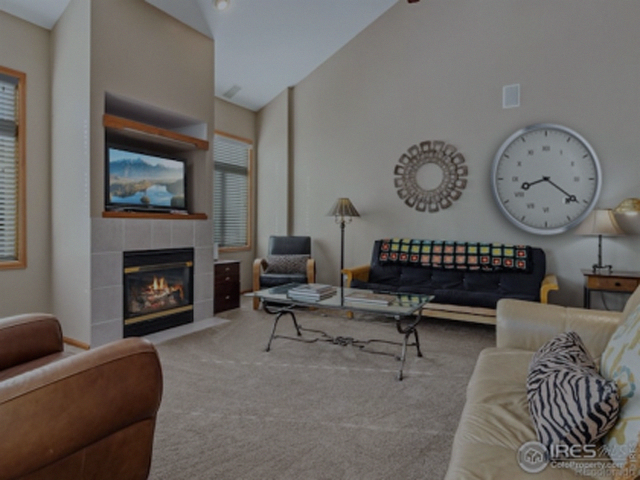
**8:21**
